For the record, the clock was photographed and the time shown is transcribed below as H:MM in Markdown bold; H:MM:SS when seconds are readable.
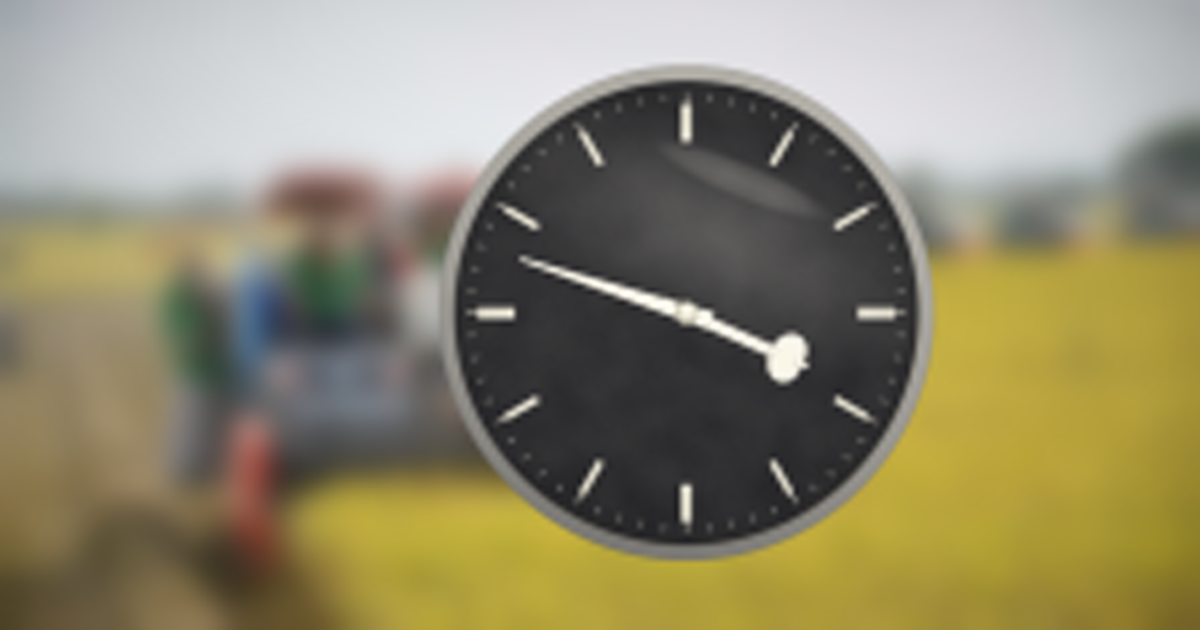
**3:48**
